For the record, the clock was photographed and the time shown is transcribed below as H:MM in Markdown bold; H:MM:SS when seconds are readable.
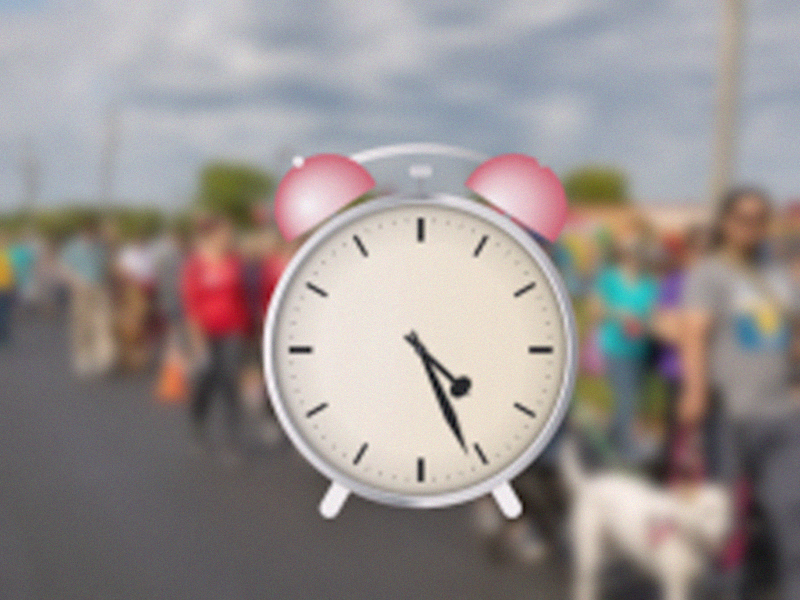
**4:26**
